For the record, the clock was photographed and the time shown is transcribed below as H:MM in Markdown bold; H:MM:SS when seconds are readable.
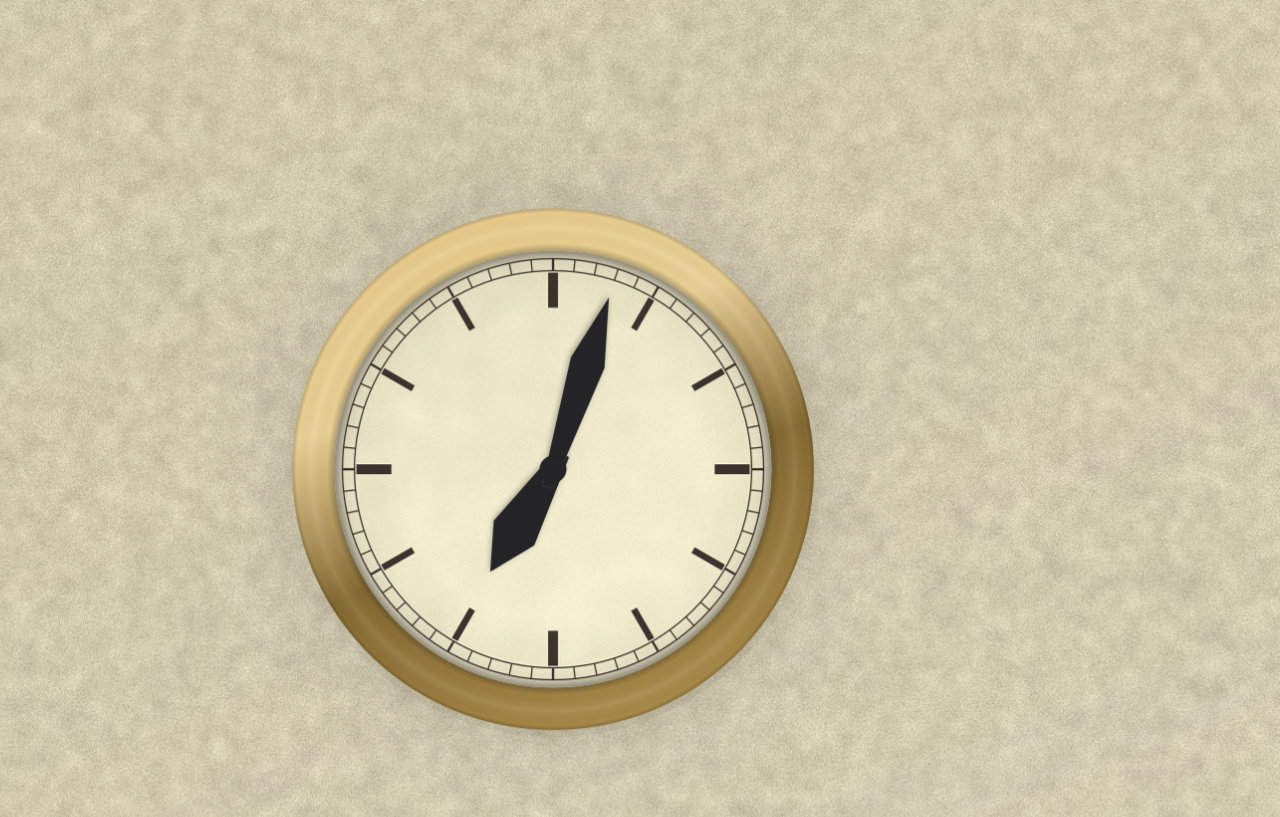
**7:03**
